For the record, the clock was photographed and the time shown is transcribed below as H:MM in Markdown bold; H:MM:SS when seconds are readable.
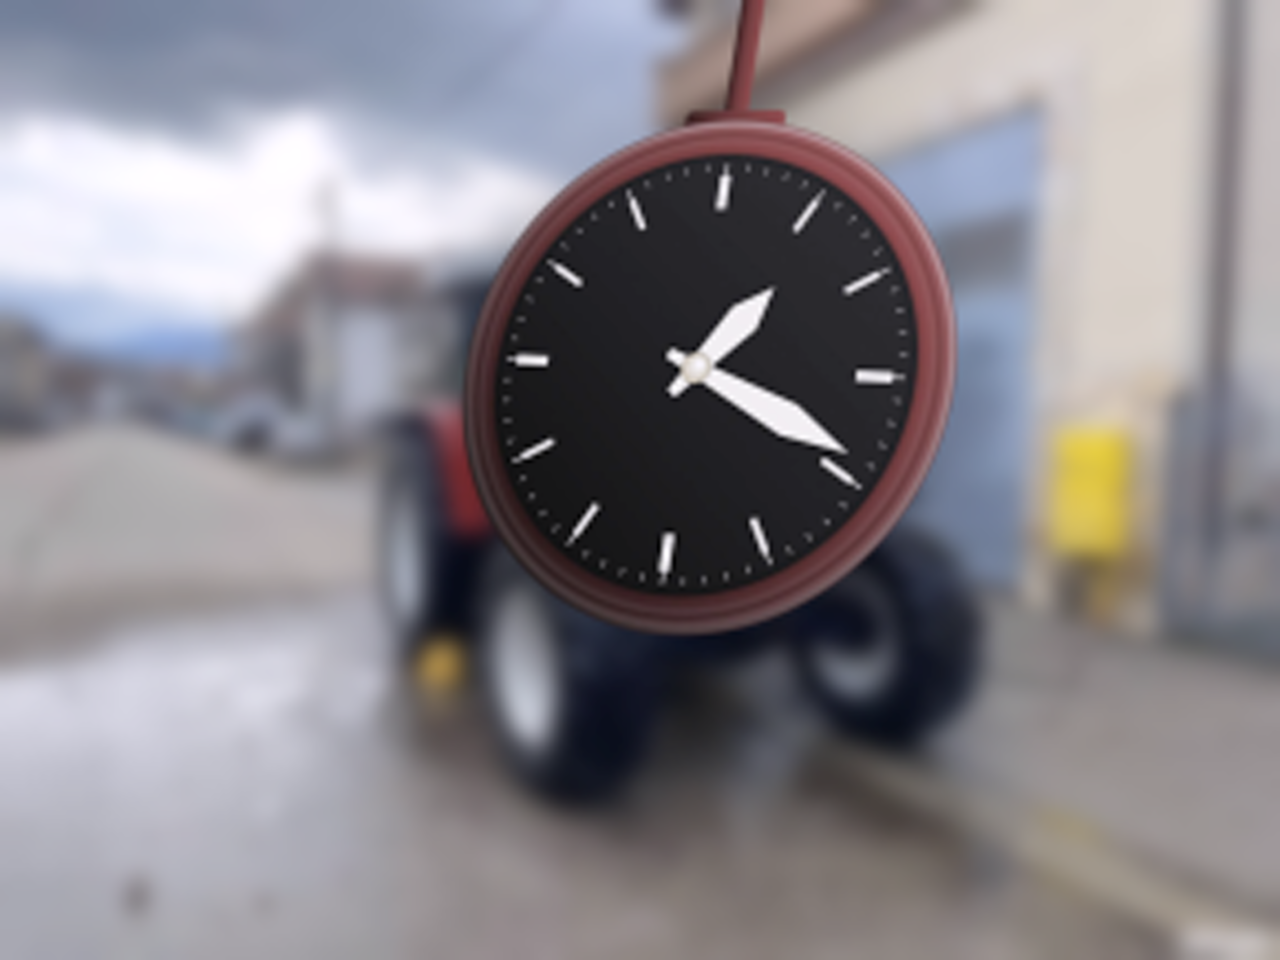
**1:19**
